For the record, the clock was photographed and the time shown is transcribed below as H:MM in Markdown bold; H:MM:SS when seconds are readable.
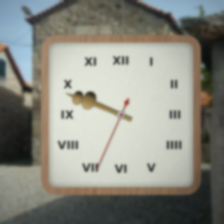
**9:48:34**
